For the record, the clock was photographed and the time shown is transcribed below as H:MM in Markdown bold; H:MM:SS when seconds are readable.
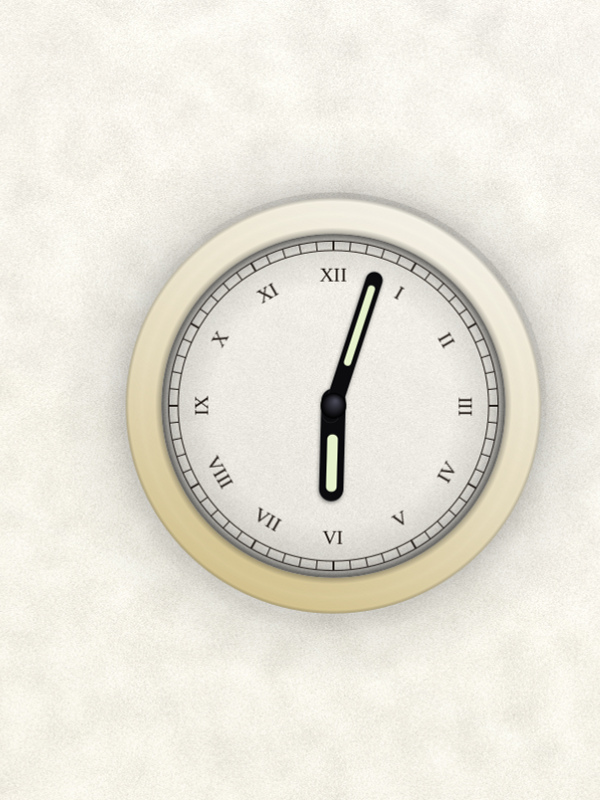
**6:03**
